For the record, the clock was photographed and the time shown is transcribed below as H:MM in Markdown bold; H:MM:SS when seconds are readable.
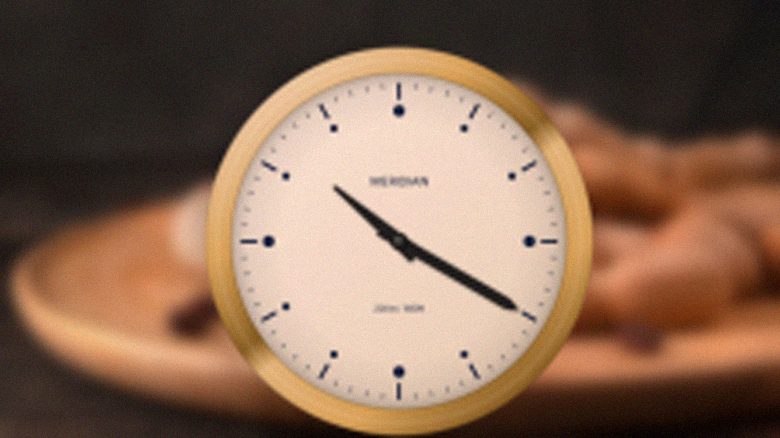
**10:20**
